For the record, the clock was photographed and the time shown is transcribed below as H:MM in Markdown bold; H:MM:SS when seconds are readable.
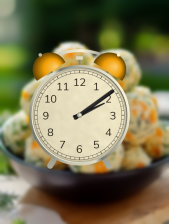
**2:09**
